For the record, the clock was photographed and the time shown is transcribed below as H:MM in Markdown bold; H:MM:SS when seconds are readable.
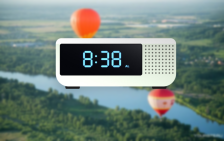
**8:38**
